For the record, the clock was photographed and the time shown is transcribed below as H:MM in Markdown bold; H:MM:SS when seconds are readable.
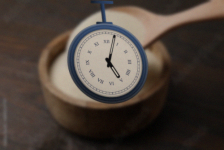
**5:03**
